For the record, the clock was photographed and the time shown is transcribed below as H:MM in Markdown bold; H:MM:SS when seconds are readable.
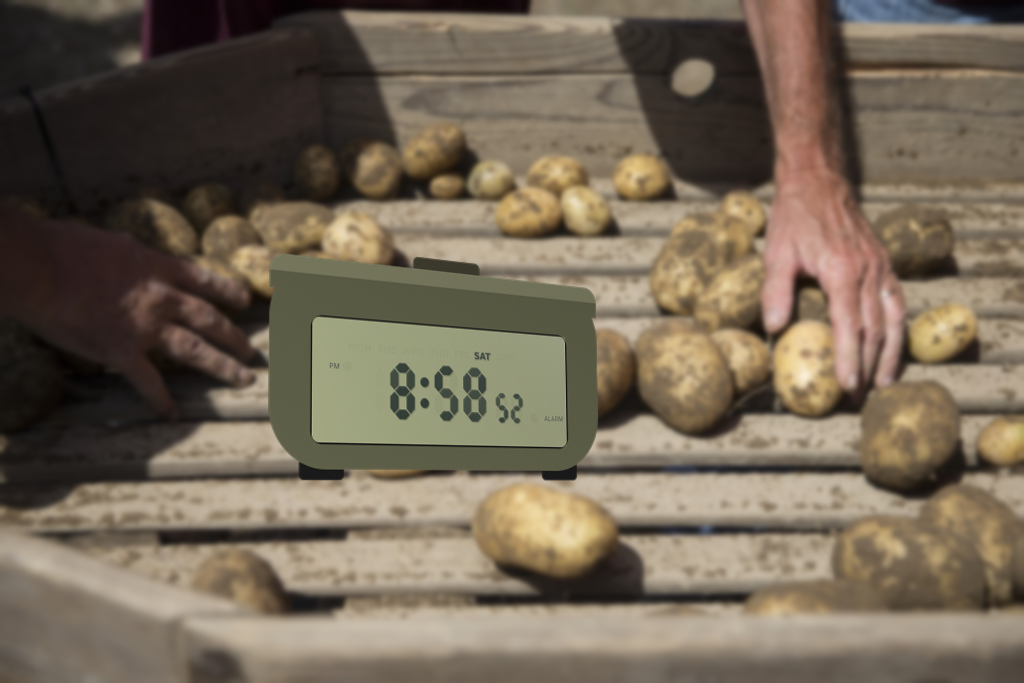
**8:58:52**
